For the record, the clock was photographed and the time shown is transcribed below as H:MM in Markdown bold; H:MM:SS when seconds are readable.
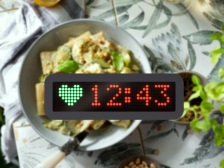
**12:43**
